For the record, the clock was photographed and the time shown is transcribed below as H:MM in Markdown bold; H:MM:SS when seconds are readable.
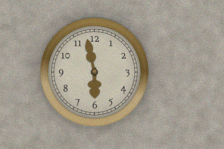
**5:58**
